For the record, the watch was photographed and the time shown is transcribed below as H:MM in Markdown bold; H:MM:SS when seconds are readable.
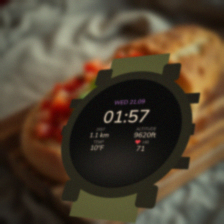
**1:57**
